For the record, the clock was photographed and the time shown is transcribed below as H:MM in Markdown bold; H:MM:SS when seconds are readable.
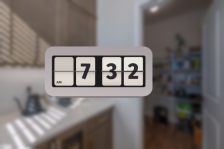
**7:32**
